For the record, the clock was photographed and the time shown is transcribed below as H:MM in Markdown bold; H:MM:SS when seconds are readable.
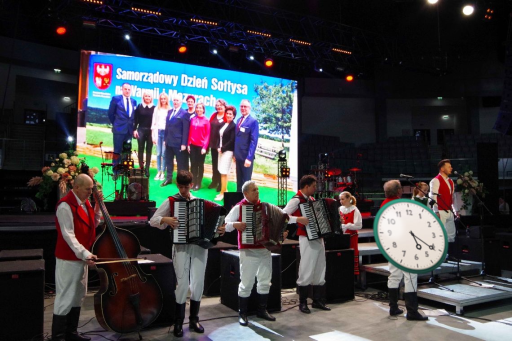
**5:21**
